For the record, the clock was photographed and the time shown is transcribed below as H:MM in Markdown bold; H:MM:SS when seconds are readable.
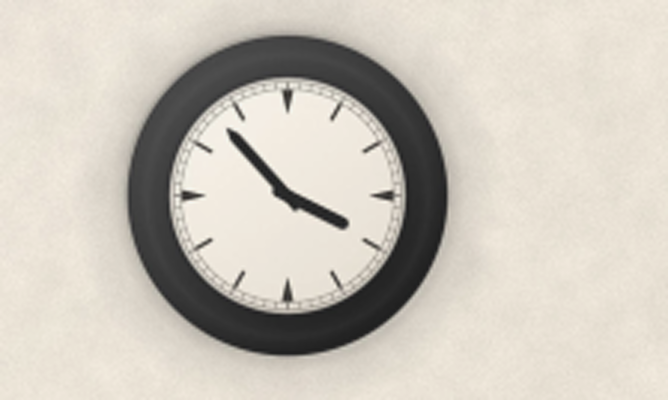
**3:53**
